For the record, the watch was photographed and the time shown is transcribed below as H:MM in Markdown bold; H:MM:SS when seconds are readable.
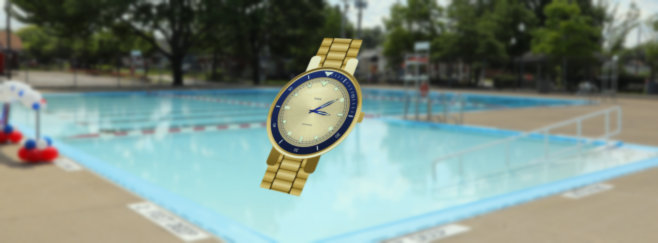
**3:09**
